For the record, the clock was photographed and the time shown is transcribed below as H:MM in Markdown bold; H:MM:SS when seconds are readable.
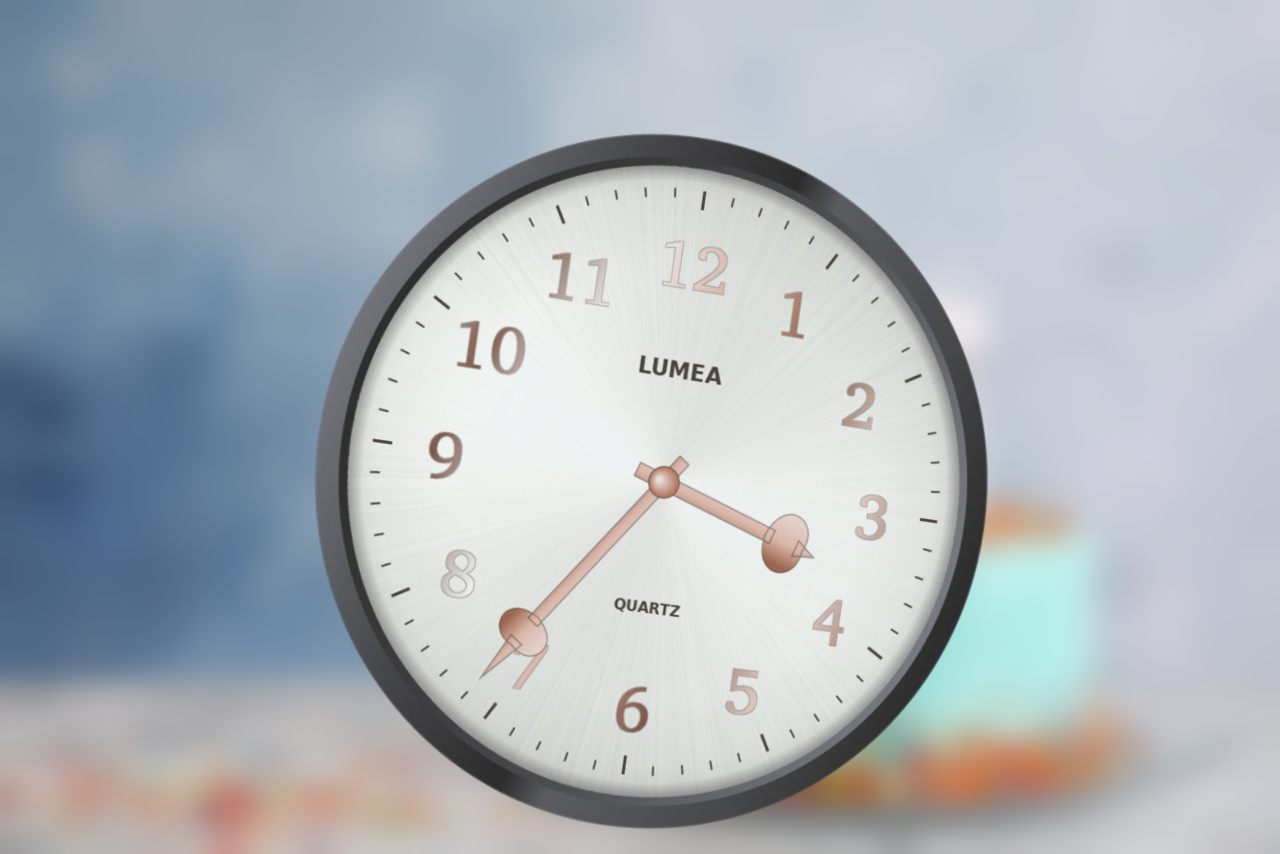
**3:36**
